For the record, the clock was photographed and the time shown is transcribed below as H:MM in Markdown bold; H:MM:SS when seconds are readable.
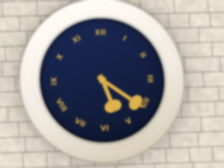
**5:21**
